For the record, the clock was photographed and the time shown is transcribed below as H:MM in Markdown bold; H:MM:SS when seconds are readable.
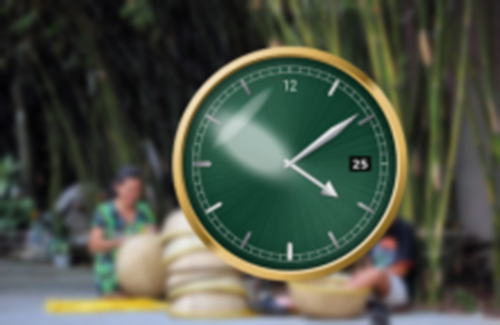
**4:09**
